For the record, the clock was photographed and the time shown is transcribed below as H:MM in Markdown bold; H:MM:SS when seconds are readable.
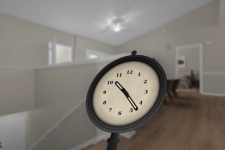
**10:23**
